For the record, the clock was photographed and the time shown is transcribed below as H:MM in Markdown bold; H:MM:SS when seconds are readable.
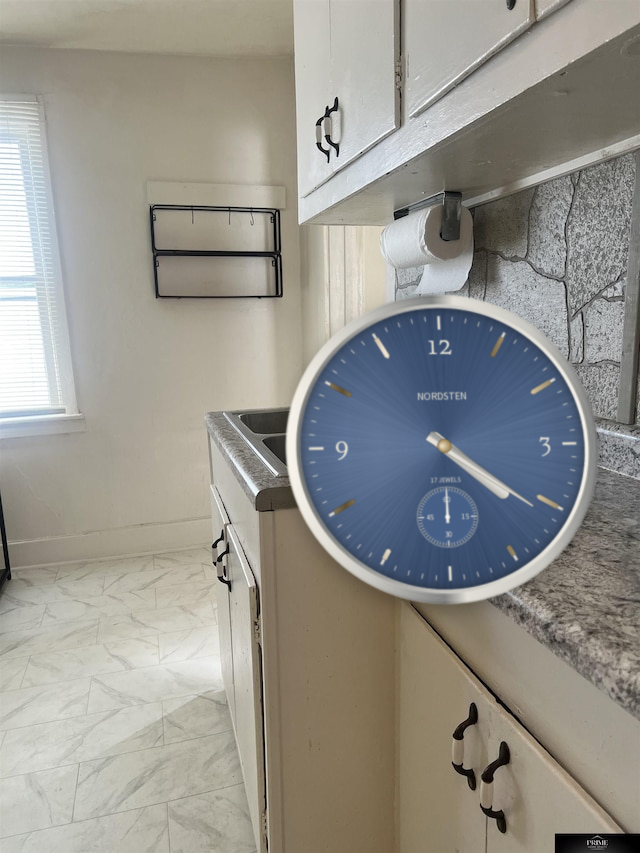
**4:21**
